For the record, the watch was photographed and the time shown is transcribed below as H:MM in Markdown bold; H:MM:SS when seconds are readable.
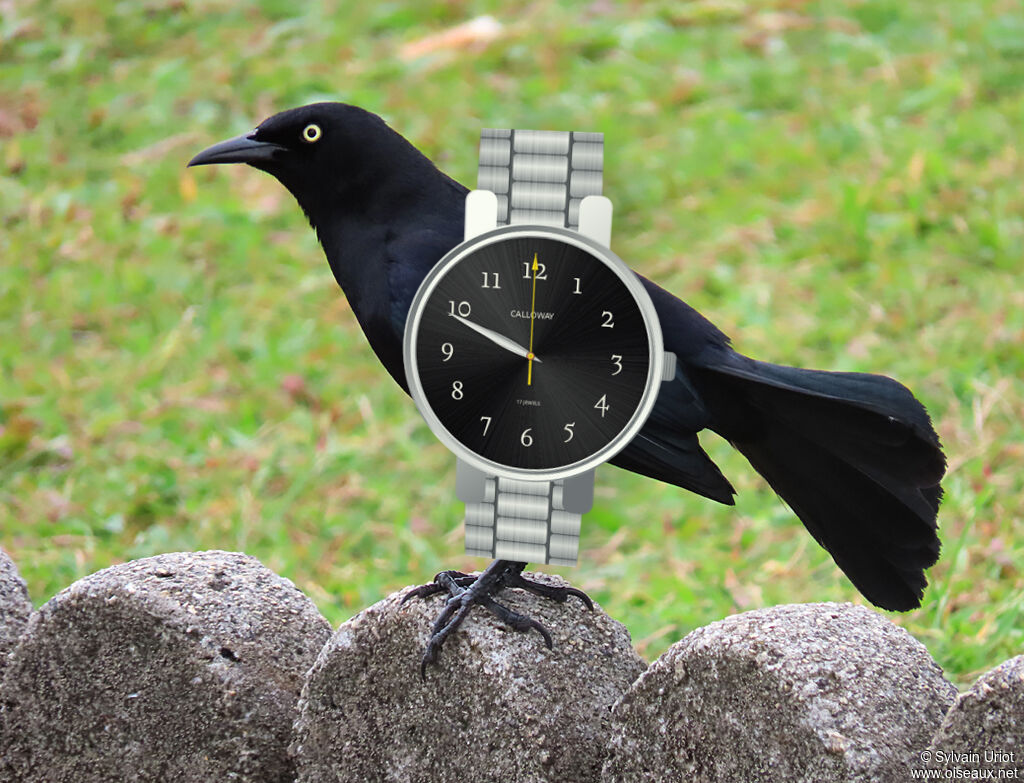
**9:49:00**
